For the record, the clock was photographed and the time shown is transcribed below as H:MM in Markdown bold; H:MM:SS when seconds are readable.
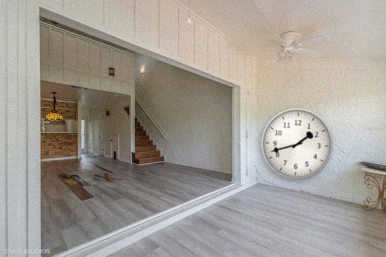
**1:42**
